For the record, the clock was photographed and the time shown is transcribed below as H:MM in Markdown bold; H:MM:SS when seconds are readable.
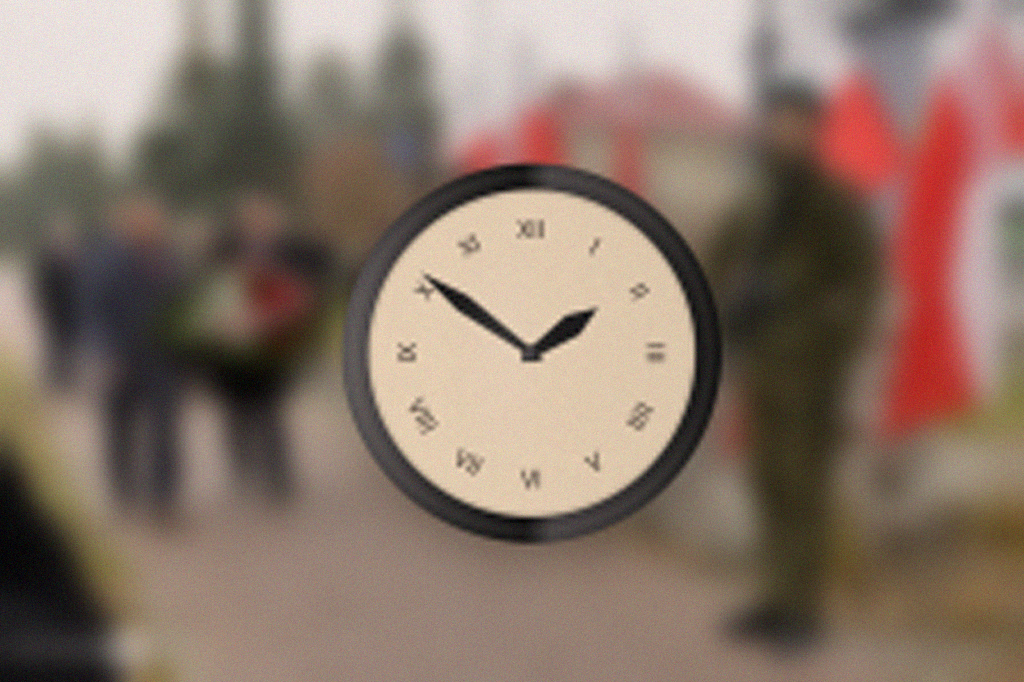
**1:51**
